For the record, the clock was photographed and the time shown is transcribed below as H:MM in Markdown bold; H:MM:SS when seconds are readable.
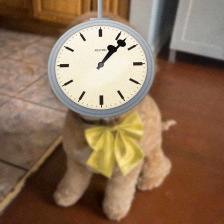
**1:07**
